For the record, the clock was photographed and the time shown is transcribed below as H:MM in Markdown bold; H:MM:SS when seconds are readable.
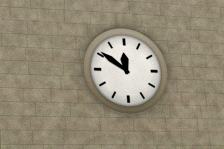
**11:51**
